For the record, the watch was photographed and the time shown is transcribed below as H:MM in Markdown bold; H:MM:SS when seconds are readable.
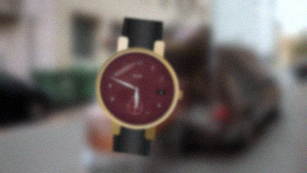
**5:48**
